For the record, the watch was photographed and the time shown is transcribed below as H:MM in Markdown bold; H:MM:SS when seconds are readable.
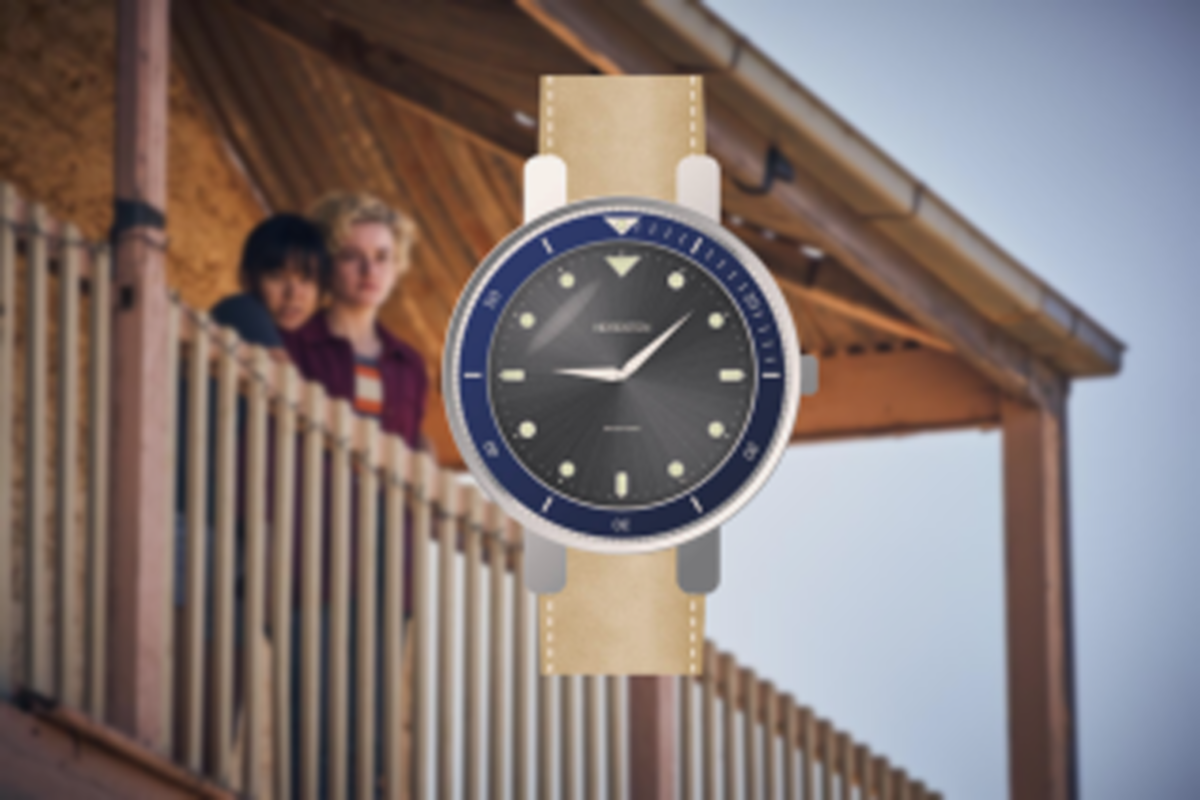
**9:08**
